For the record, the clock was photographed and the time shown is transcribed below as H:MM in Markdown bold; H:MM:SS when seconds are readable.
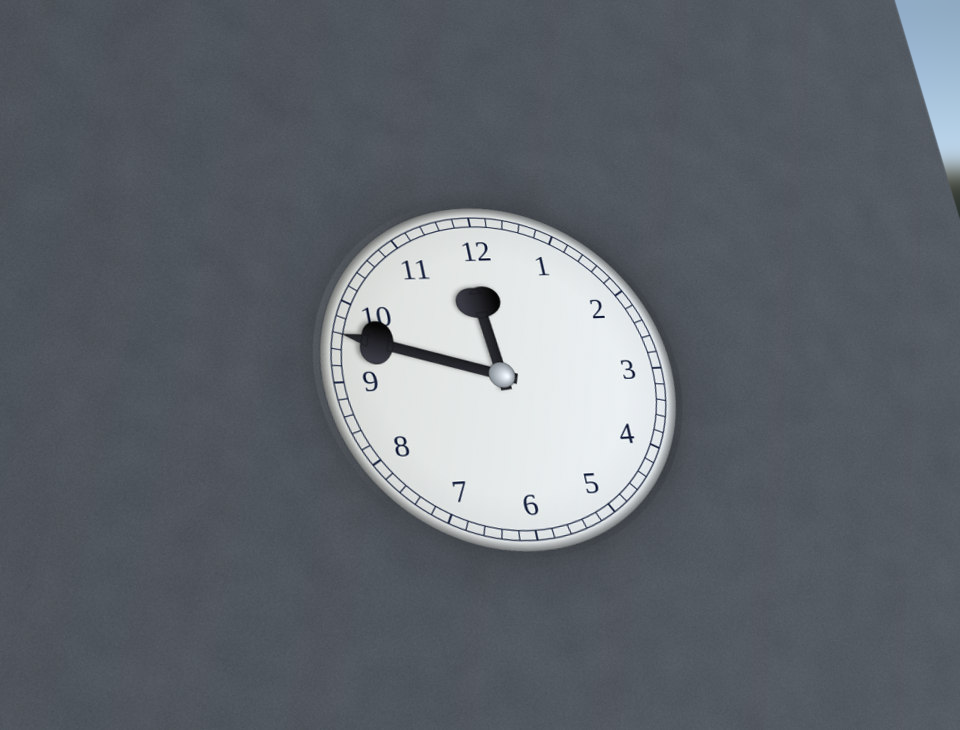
**11:48**
